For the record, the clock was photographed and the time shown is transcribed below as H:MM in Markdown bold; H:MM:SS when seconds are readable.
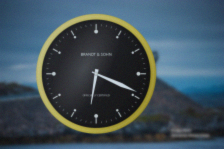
**6:19**
